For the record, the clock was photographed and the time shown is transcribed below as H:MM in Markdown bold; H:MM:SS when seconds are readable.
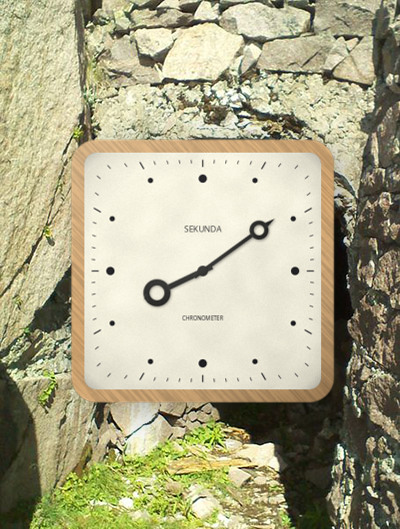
**8:09**
